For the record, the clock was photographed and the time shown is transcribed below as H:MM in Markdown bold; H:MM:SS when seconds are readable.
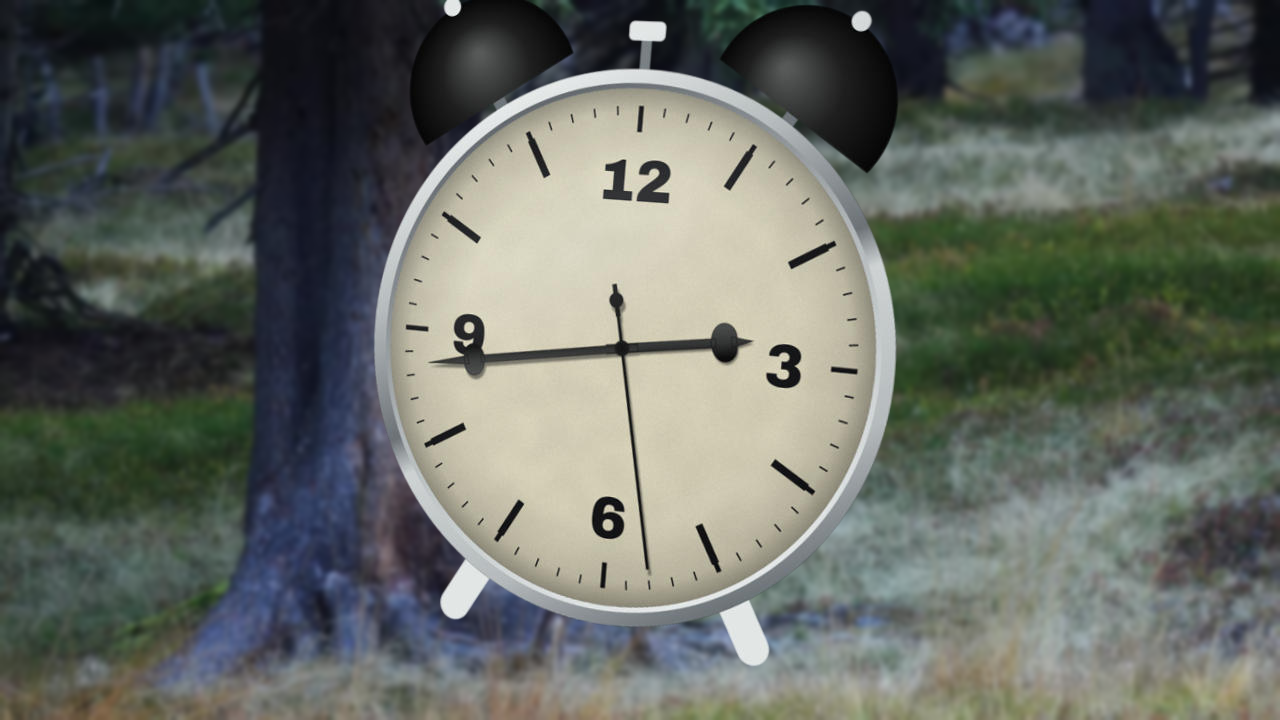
**2:43:28**
